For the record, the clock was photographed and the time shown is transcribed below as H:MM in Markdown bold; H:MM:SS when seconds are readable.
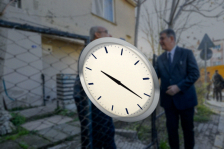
**10:22**
